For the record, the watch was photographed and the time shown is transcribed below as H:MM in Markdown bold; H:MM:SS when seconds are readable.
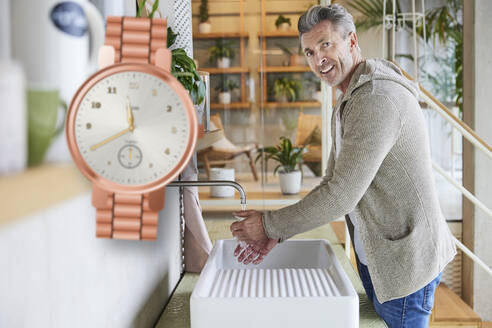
**11:40**
